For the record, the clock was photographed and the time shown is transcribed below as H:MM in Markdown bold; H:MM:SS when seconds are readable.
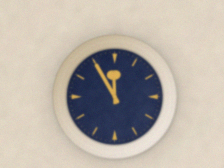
**11:55**
